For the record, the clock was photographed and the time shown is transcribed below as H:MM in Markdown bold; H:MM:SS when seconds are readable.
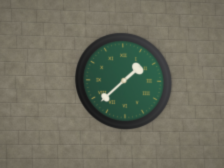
**1:38**
